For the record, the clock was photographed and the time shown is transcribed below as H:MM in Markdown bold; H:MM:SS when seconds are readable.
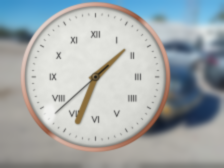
**1:33:38**
